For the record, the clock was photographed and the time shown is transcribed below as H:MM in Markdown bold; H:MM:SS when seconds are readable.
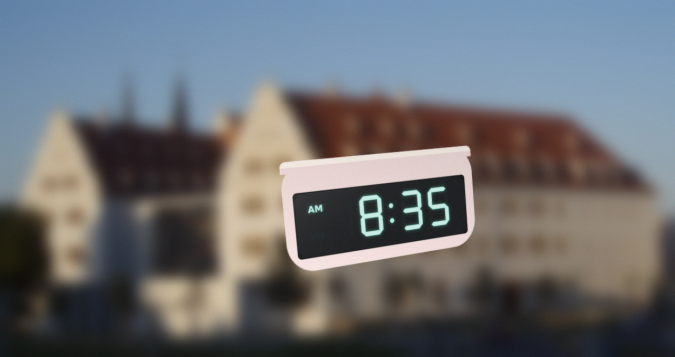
**8:35**
